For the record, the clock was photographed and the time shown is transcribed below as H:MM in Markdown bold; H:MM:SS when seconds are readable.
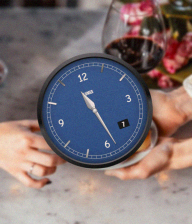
**11:28**
